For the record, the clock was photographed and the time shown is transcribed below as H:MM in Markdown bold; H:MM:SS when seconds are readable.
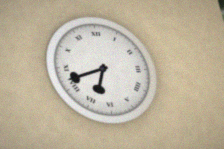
**6:42**
